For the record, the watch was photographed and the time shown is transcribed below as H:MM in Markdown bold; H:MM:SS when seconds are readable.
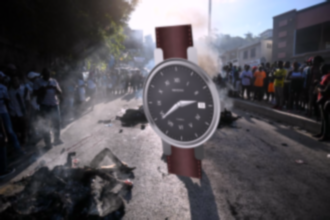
**2:39**
